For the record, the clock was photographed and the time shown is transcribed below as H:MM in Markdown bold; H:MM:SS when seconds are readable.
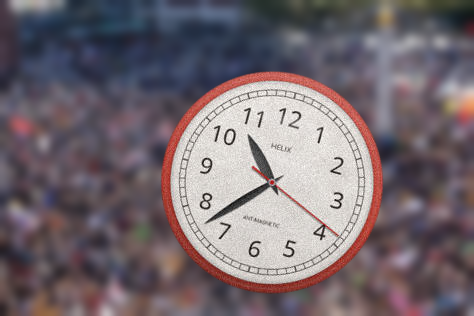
**10:37:19**
